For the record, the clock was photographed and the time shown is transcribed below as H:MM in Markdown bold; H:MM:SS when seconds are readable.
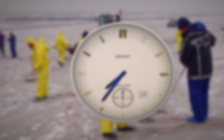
**7:36**
